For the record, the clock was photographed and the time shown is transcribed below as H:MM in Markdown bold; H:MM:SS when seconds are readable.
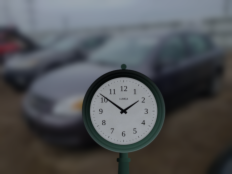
**1:51**
